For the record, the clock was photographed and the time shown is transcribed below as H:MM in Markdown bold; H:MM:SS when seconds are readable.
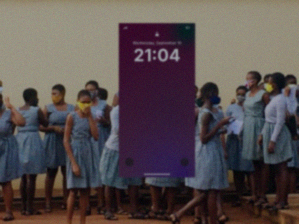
**21:04**
